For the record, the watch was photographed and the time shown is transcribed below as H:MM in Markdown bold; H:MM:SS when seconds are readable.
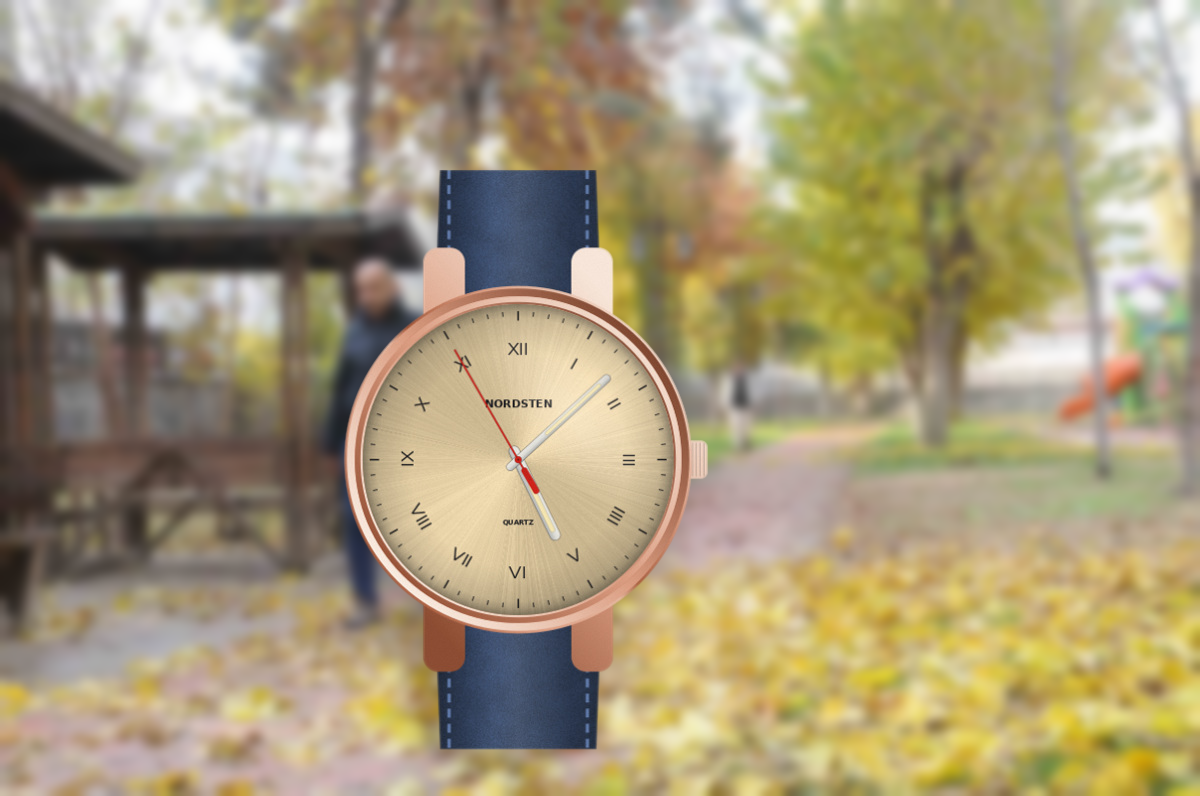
**5:07:55**
